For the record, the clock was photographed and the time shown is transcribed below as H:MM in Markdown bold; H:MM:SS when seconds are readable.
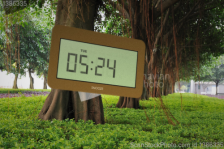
**5:24**
